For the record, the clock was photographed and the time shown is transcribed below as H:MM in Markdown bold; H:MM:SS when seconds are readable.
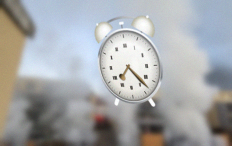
**7:23**
